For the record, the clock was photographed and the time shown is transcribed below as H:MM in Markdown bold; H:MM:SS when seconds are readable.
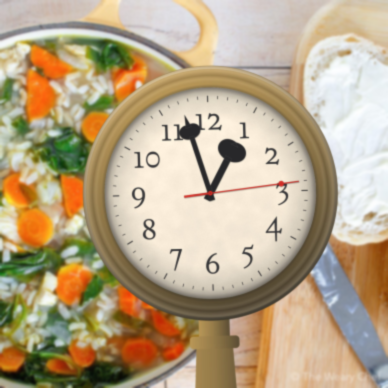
**12:57:14**
